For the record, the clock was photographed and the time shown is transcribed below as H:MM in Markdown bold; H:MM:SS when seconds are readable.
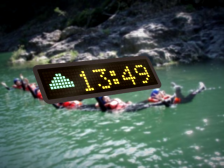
**13:49**
